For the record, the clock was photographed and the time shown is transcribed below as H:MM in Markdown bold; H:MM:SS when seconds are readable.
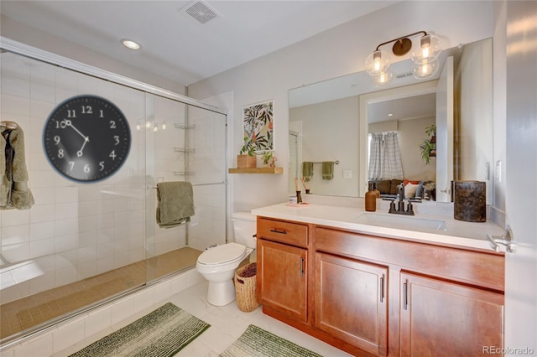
**6:52**
